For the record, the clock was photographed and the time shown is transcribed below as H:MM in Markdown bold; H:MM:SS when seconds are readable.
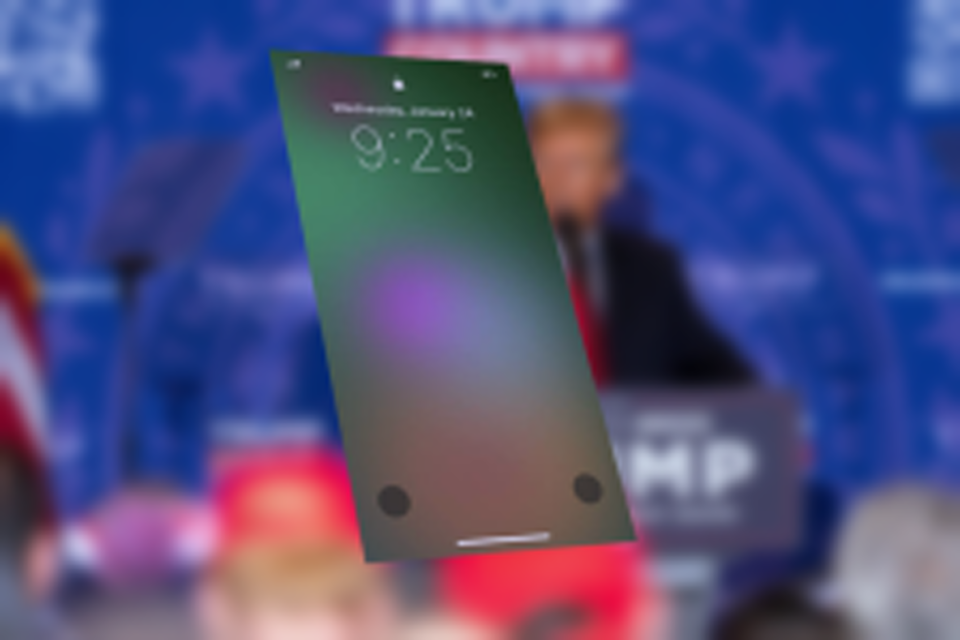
**9:25**
